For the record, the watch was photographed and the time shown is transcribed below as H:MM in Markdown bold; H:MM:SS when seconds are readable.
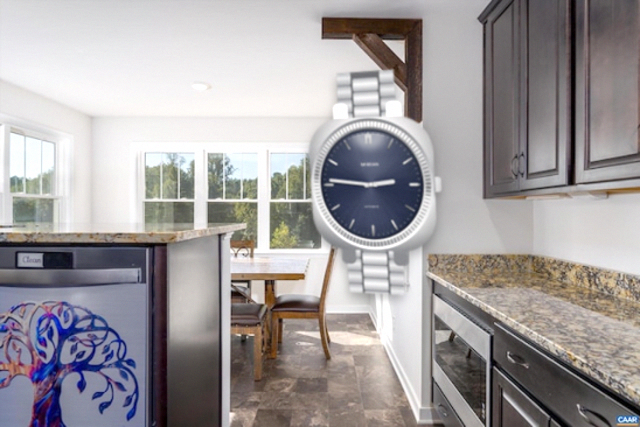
**2:46**
